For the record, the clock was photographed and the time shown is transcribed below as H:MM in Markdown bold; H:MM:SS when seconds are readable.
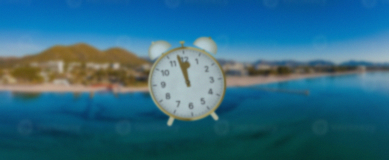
**11:58**
